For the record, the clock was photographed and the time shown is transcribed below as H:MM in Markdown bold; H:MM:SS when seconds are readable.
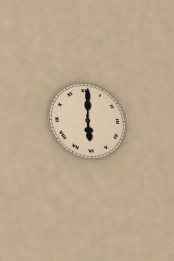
**6:01**
